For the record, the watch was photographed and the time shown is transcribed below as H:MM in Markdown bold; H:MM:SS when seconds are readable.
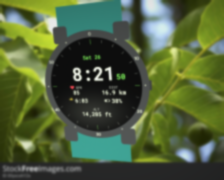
**8:21**
